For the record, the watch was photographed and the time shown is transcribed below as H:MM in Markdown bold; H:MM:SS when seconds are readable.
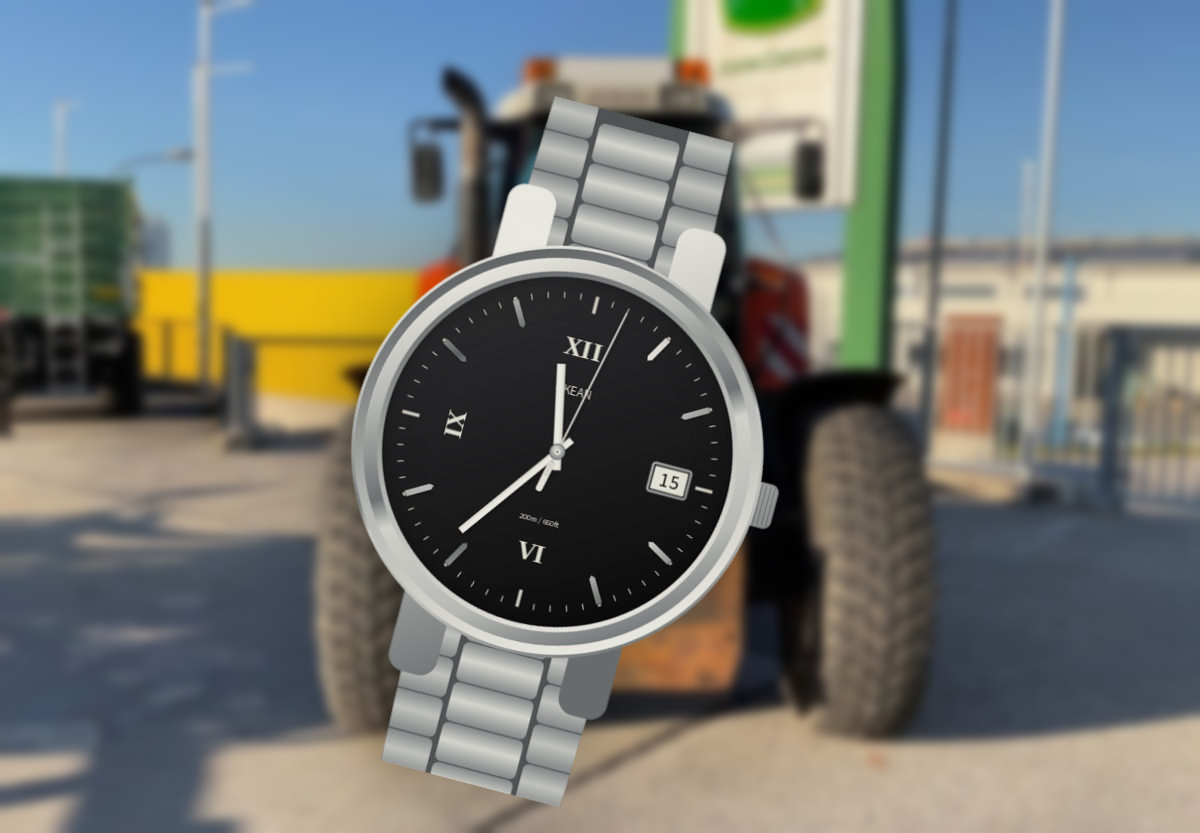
**11:36:02**
